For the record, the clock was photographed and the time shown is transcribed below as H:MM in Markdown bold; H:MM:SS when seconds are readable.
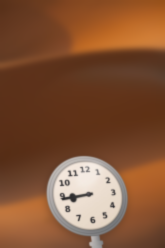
**8:44**
